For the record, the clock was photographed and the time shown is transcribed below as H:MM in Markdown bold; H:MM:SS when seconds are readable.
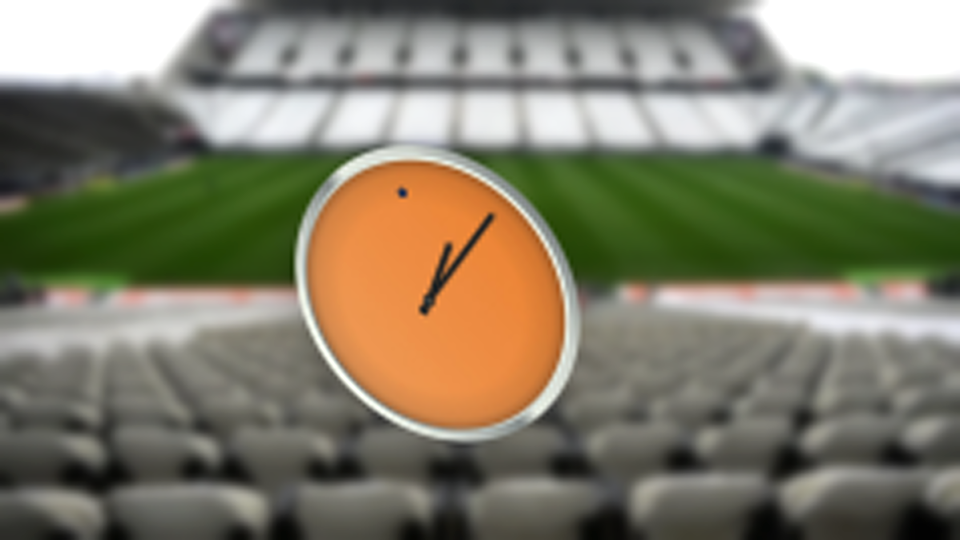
**1:08**
